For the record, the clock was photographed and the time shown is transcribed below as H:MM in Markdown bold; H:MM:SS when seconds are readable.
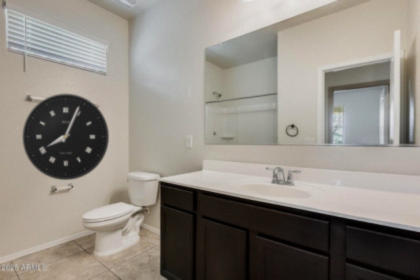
**8:04**
